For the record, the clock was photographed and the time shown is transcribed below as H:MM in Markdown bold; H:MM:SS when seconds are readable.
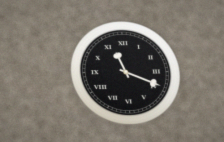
**11:19**
